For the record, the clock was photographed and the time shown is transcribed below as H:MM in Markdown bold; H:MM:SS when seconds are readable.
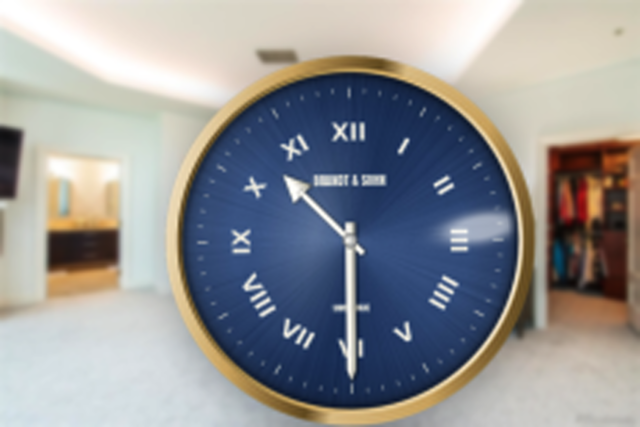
**10:30**
